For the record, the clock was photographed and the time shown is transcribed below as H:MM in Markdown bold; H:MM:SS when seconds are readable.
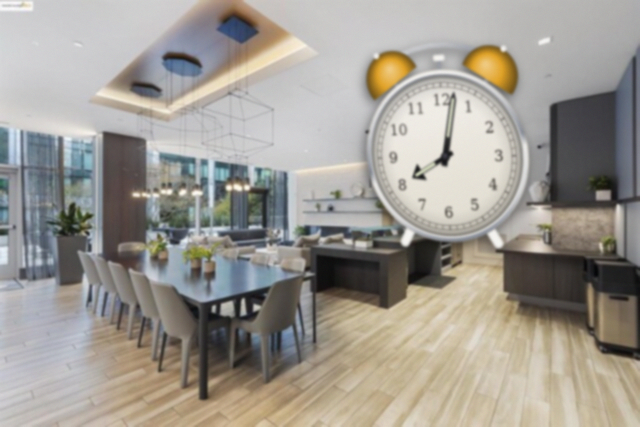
**8:02**
